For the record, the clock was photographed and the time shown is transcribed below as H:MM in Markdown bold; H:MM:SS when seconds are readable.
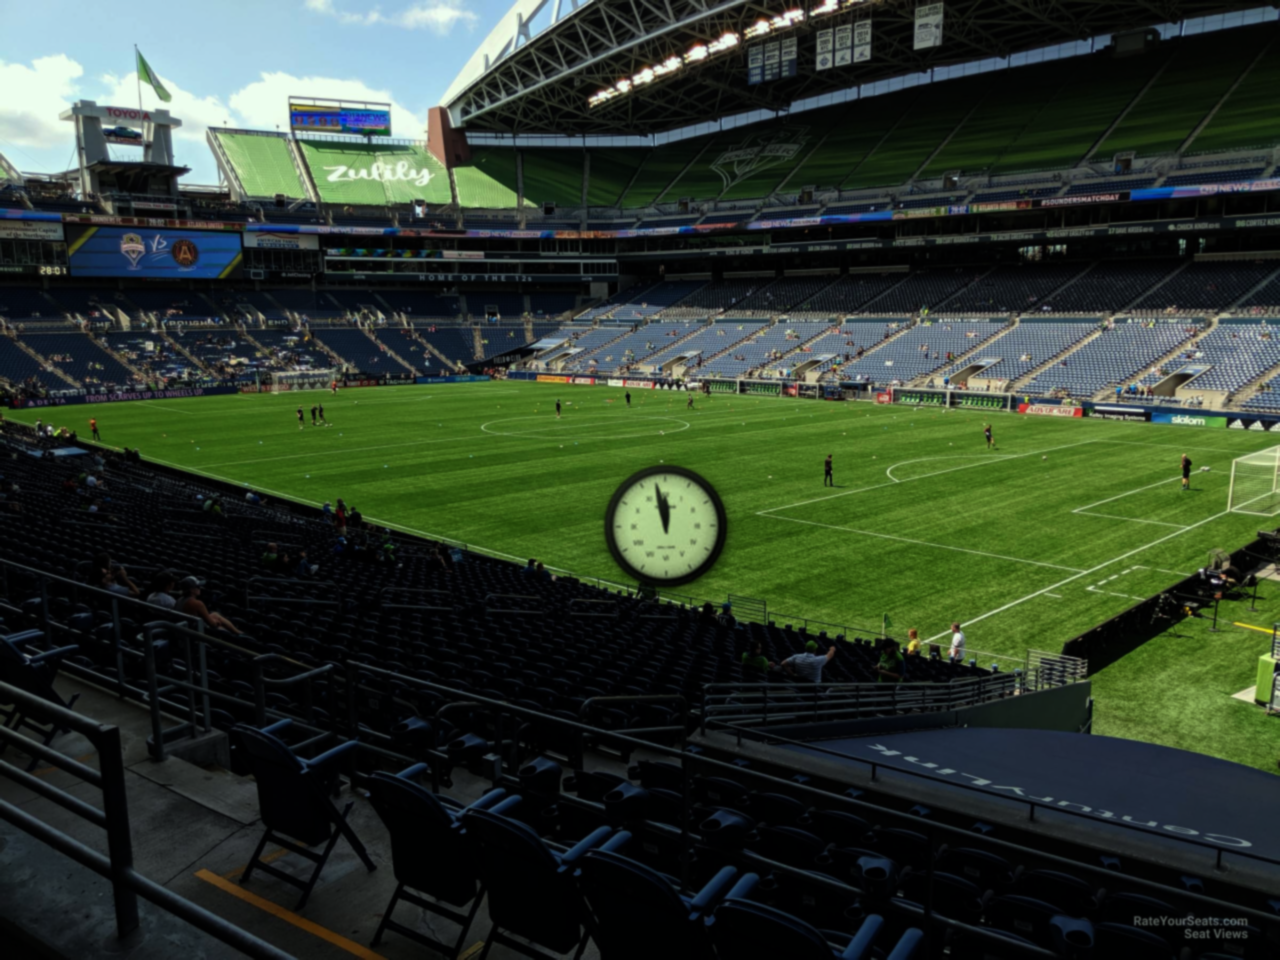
**11:58**
